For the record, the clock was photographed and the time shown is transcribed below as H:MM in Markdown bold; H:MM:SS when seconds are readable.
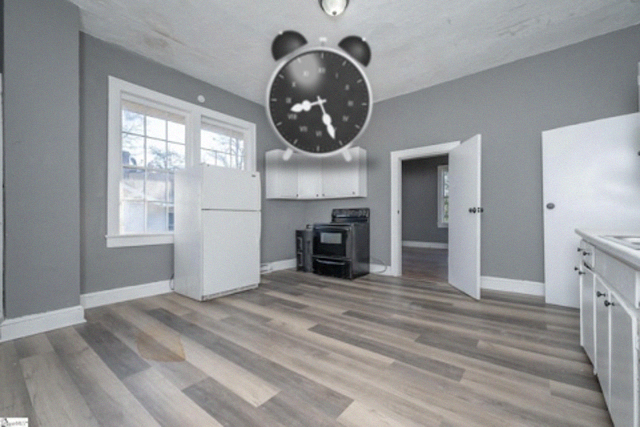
**8:26**
